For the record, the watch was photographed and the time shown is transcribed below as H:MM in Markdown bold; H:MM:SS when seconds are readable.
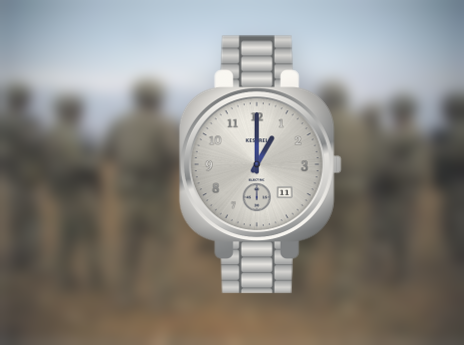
**1:00**
